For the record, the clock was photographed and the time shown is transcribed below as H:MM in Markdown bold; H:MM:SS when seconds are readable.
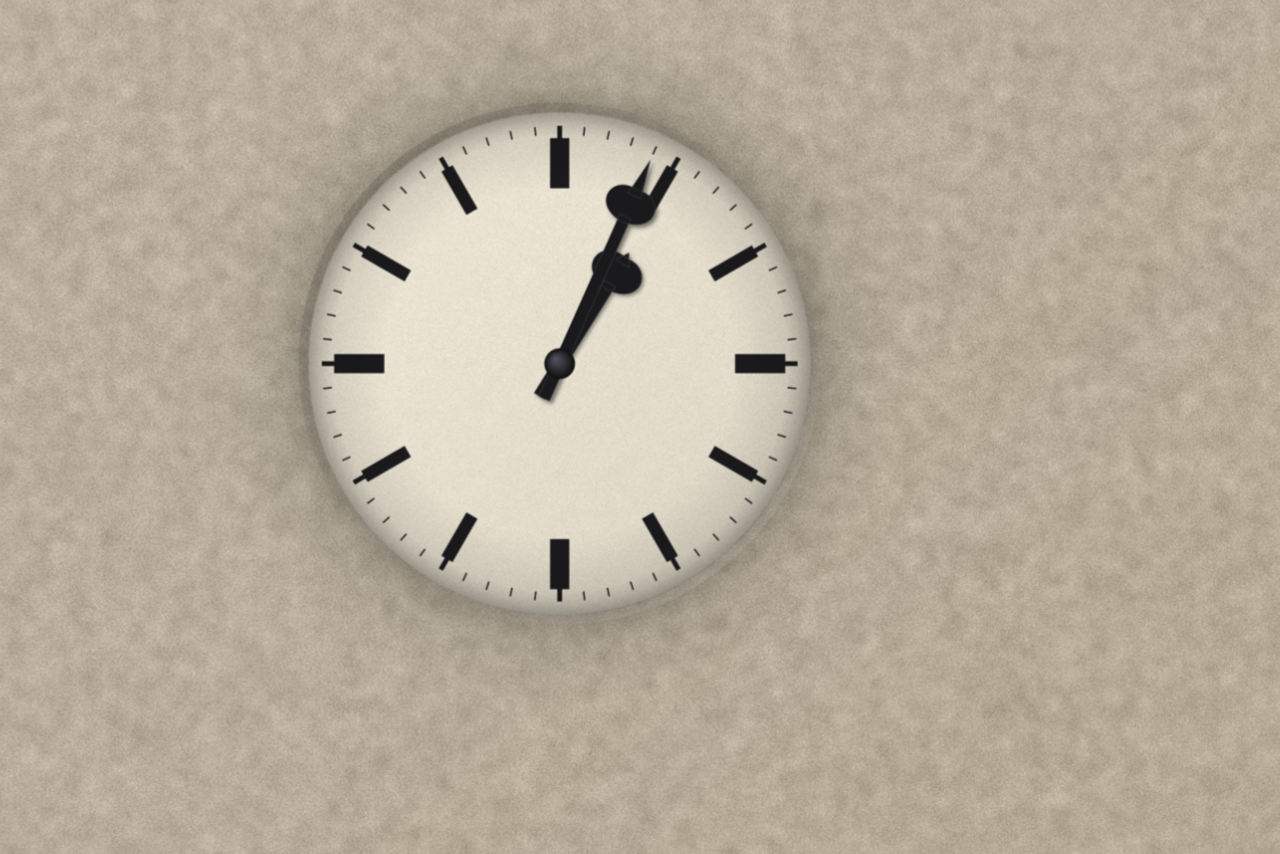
**1:04**
